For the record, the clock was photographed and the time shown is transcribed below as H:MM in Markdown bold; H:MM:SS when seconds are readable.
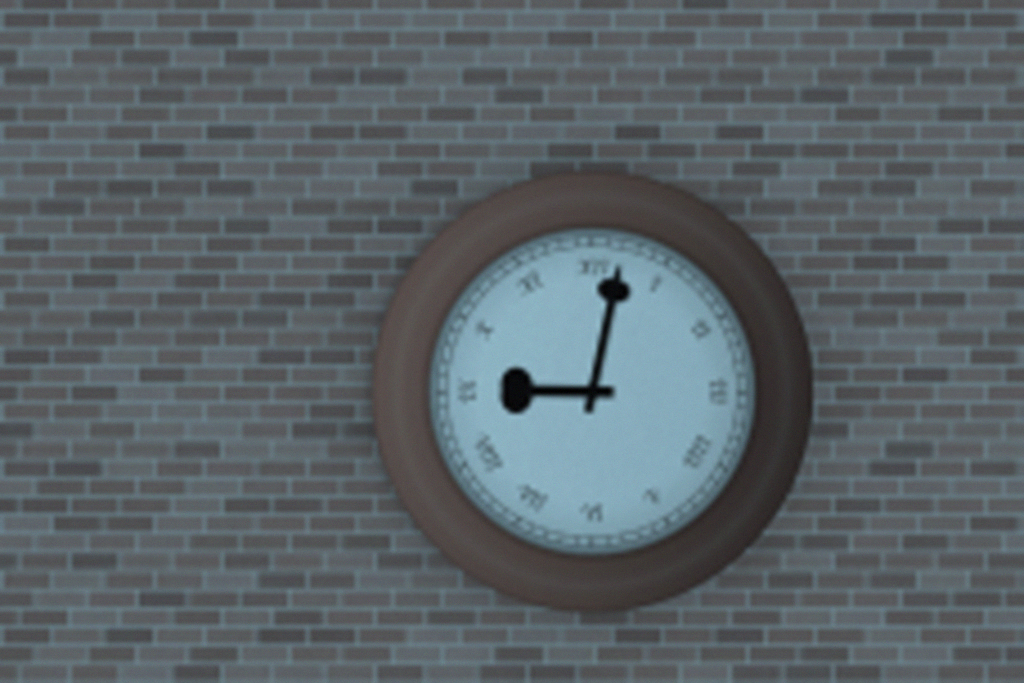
**9:02**
